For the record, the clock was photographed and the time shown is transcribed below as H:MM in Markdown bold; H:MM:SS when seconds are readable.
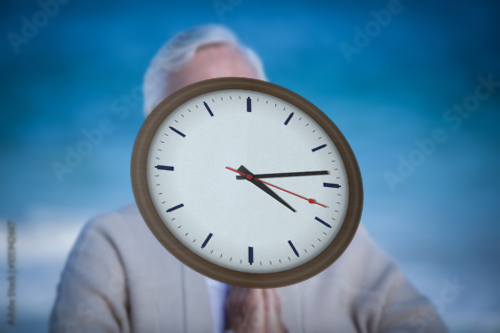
**4:13:18**
